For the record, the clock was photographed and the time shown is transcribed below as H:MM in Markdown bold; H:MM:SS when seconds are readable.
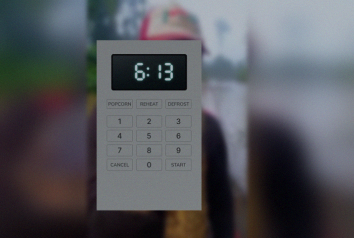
**6:13**
